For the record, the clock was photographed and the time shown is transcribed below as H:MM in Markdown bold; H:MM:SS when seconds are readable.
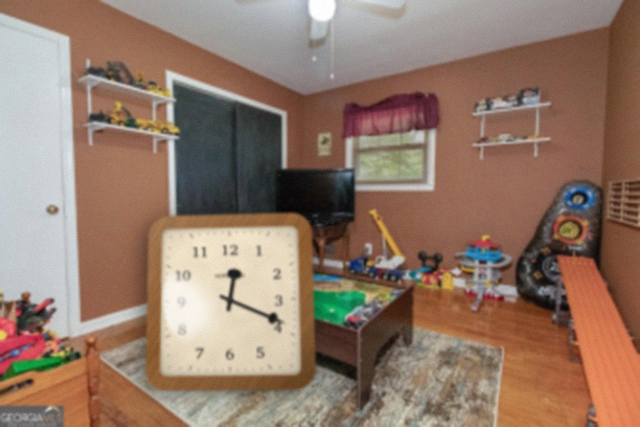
**12:19**
